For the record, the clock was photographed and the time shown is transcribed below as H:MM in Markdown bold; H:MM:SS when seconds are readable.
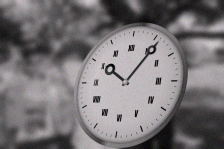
**10:06**
